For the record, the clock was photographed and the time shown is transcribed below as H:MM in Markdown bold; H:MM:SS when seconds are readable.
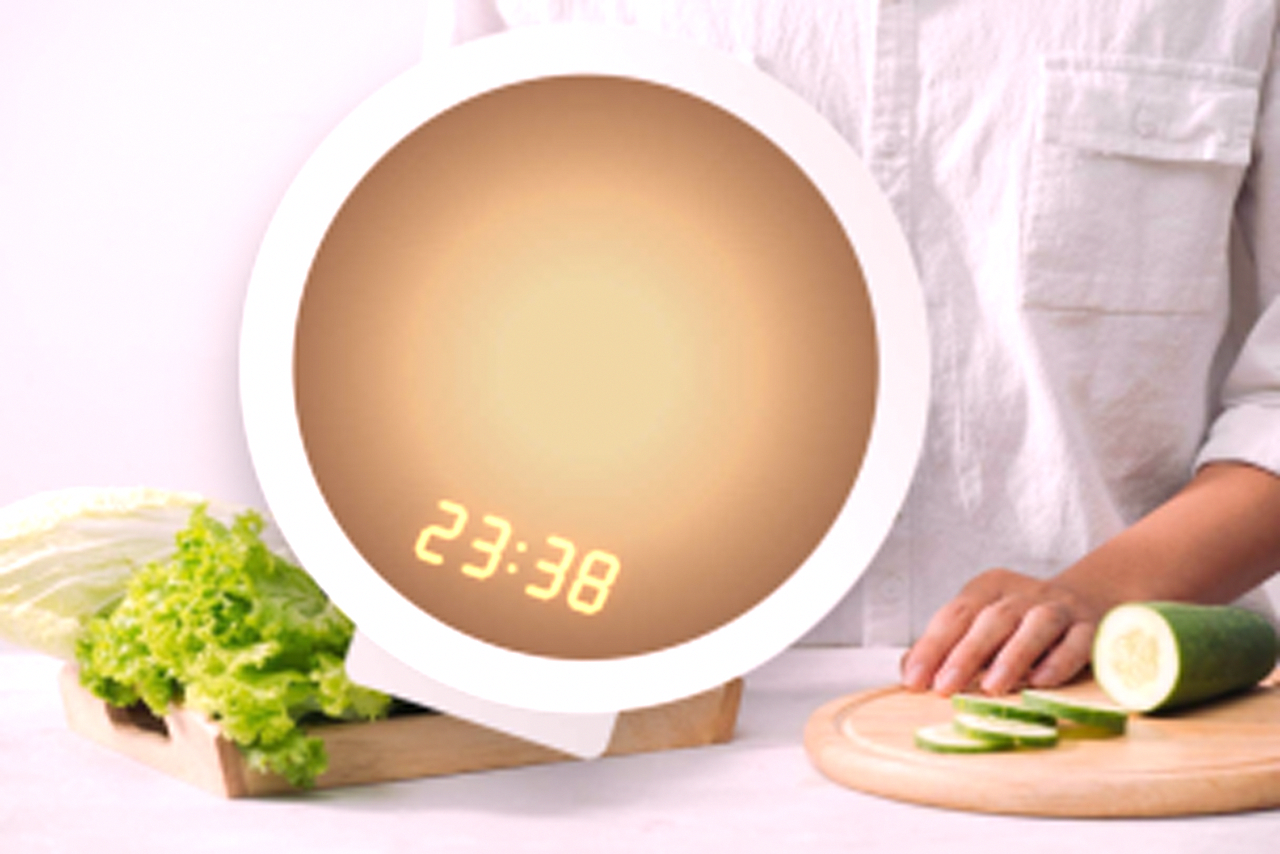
**23:38**
